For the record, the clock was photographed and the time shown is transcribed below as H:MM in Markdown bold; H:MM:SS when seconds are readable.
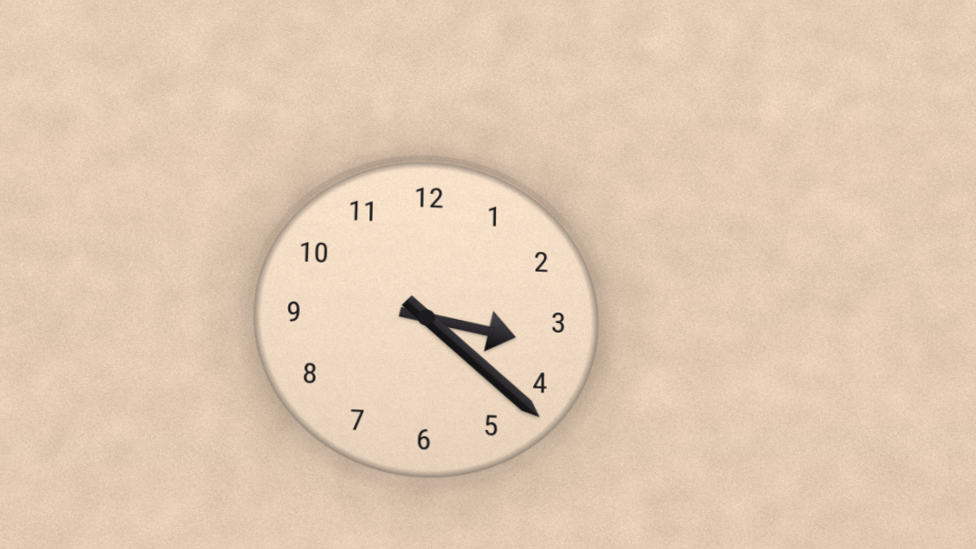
**3:22**
